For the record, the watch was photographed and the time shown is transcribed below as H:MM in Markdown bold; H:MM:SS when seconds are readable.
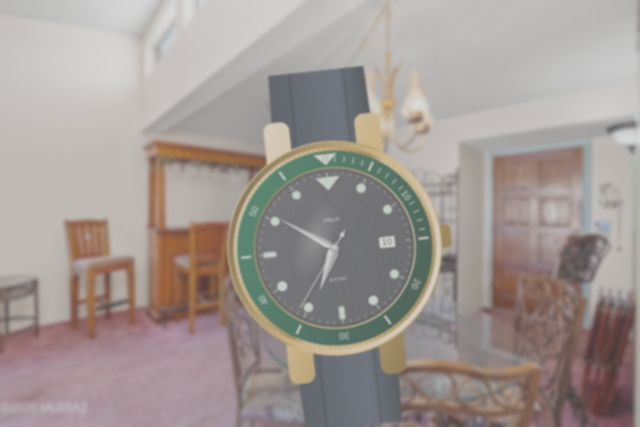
**6:50:36**
